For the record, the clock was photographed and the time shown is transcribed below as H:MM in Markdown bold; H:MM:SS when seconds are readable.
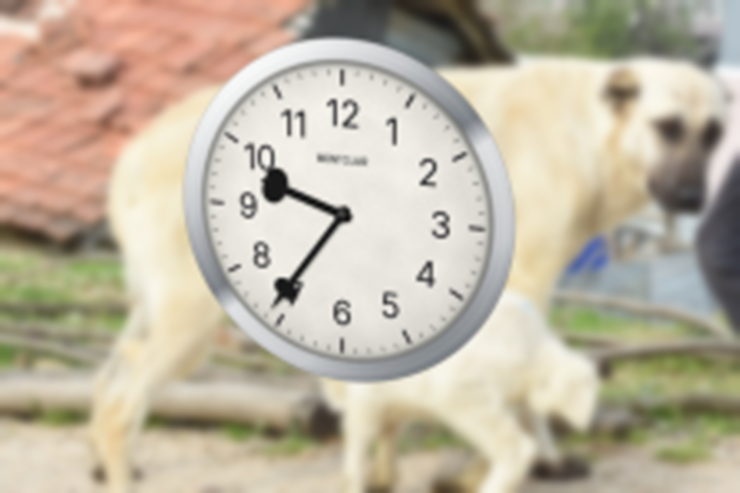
**9:36**
